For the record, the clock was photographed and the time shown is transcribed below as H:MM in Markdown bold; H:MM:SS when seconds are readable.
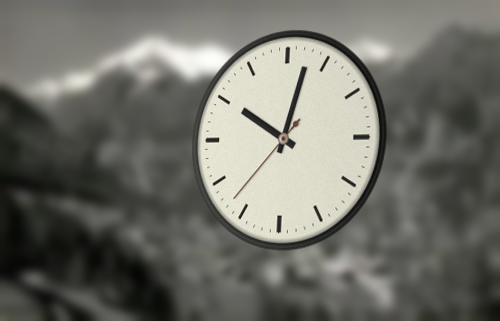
**10:02:37**
